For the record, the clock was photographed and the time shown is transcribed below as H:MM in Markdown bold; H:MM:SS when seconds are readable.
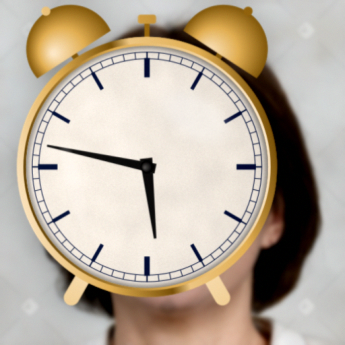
**5:47**
